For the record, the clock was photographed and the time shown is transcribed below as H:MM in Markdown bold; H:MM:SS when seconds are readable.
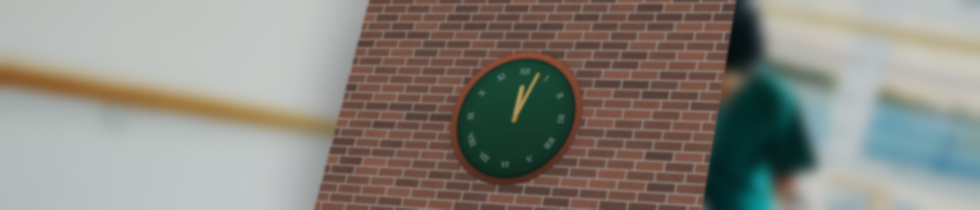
**12:03**
